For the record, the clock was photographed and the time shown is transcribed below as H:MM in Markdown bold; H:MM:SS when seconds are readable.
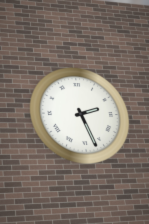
**2:27**
